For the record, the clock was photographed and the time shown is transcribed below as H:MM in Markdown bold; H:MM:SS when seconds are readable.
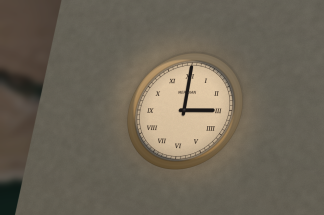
**3:00**
